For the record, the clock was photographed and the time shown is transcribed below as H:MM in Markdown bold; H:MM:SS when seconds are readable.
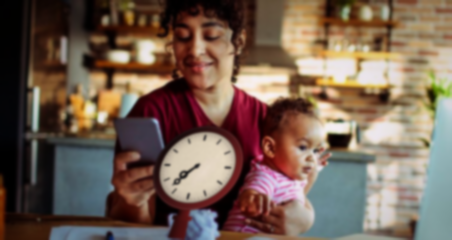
**7:37**
